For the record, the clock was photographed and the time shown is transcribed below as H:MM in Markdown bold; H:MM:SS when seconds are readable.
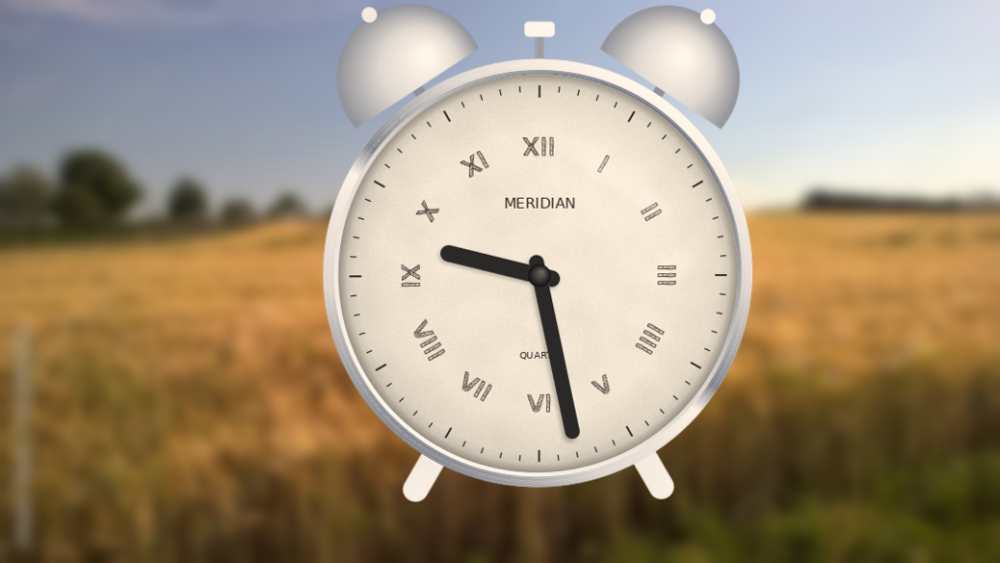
**9:28**
